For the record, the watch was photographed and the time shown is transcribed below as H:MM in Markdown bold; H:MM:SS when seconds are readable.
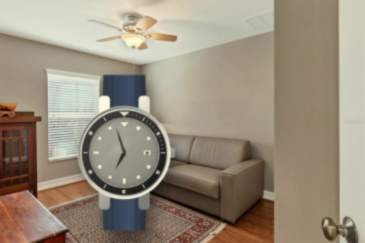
**6:57**
